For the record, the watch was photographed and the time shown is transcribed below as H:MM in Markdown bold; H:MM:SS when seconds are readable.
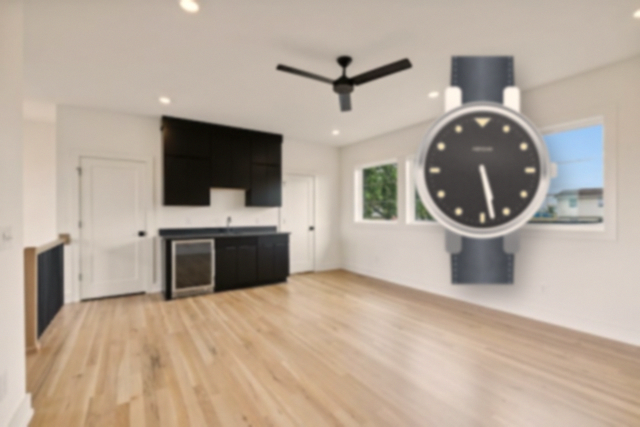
**5:28**
